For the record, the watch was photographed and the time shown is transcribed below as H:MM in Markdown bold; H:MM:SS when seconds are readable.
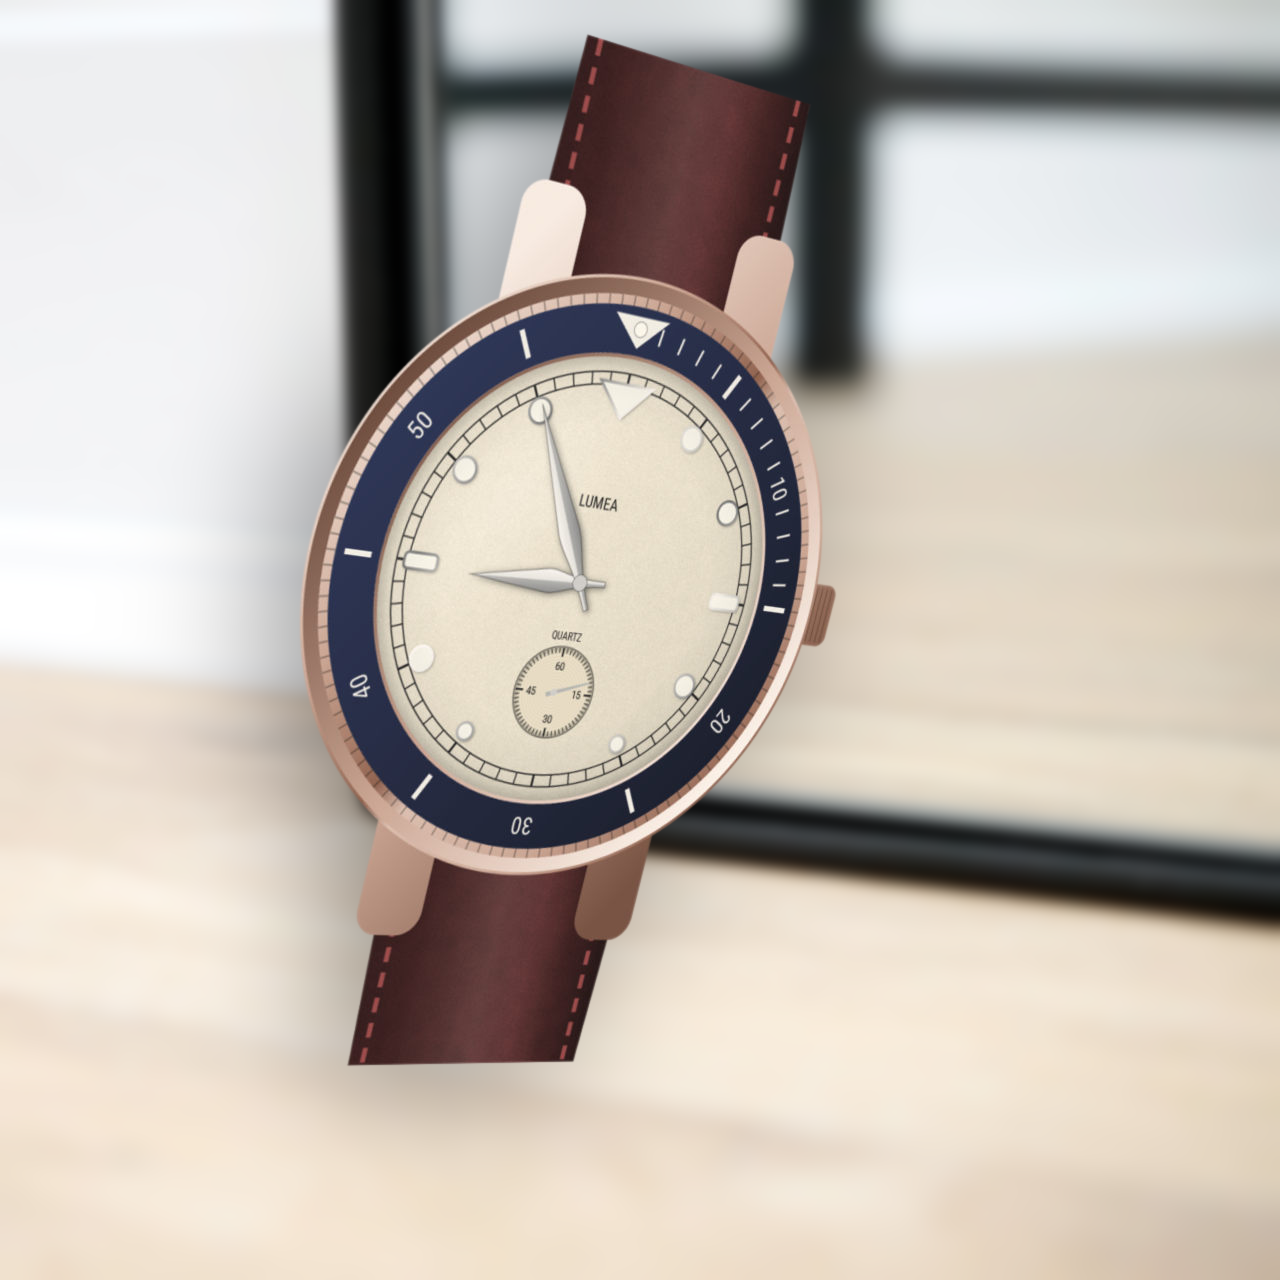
**8:55:12**
